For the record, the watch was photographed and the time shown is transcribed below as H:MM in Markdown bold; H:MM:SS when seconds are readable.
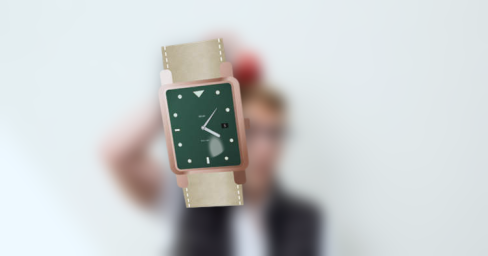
**4:07**
